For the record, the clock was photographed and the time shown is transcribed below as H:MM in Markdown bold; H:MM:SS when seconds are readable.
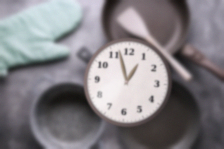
**12:57**
